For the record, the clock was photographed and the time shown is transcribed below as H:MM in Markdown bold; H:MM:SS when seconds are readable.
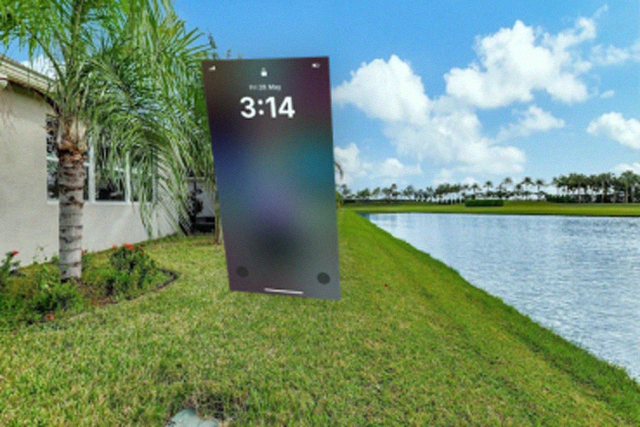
**3:14**
